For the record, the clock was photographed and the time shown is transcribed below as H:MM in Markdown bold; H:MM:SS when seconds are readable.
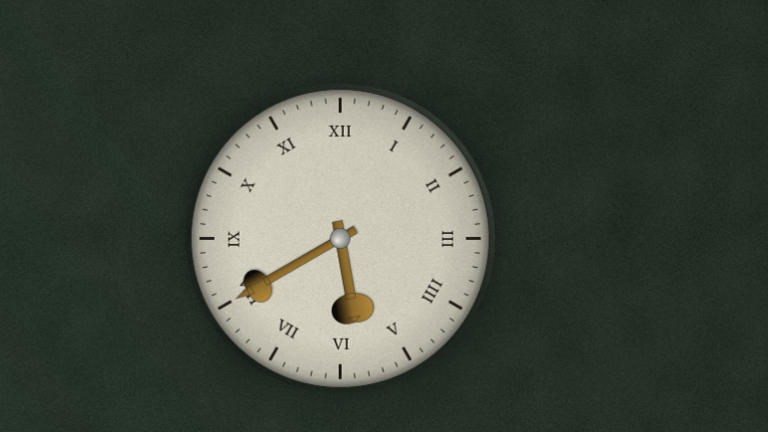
**5:40**
